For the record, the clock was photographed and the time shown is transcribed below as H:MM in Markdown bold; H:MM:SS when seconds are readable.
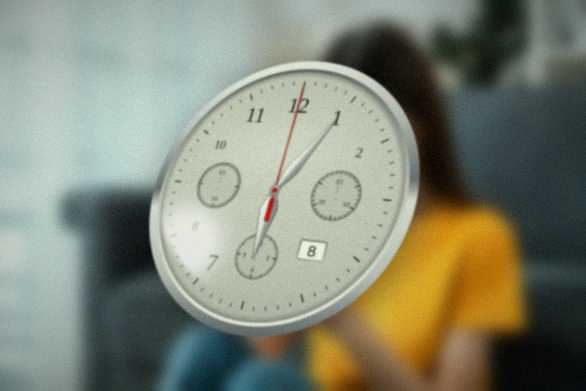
**6:05**
